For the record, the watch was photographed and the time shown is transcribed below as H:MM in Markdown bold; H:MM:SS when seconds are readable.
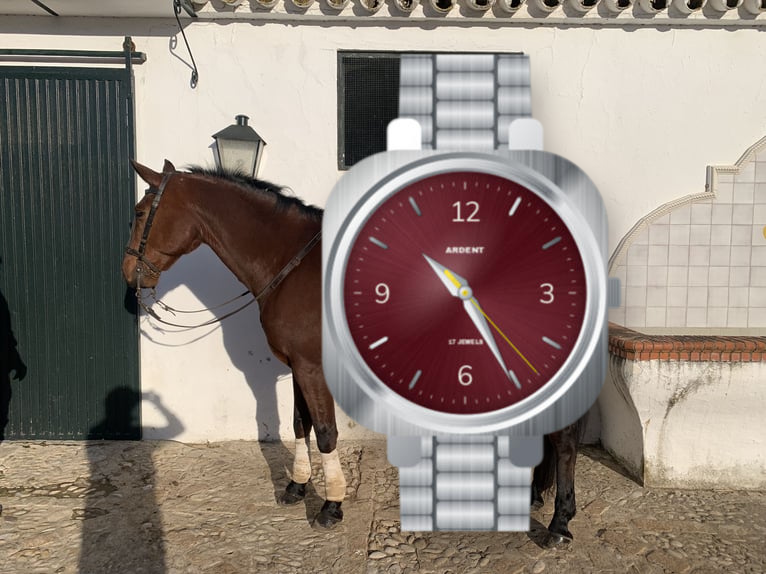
**10:25:23**
